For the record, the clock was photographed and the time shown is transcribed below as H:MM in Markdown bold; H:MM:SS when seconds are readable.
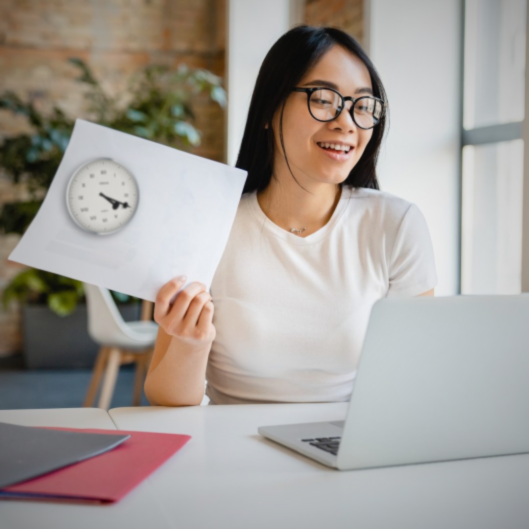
**4:19**
